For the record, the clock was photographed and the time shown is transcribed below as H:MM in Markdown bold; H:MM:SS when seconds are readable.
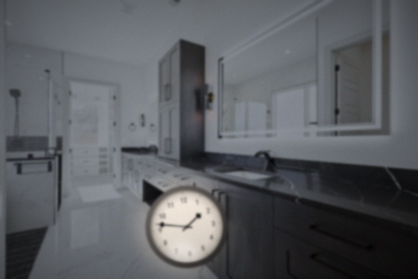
**1:47**
